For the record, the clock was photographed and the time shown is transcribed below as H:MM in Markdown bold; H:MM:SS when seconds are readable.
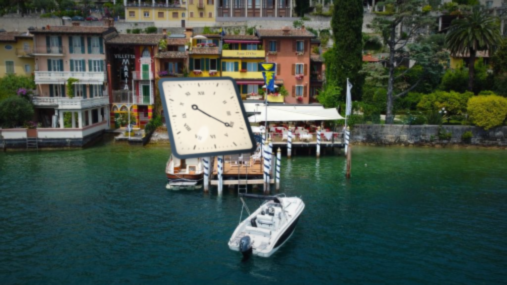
**10:21**
